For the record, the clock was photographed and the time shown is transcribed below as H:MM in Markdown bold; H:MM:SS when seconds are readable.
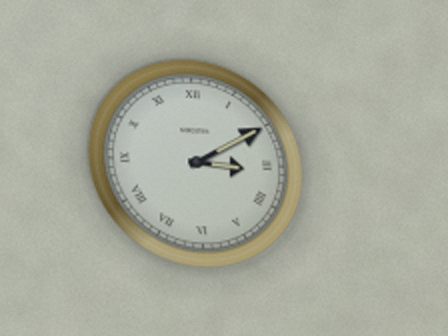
**3:10**
